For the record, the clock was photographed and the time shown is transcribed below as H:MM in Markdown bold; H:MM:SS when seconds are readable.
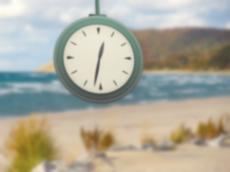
**12:32**
